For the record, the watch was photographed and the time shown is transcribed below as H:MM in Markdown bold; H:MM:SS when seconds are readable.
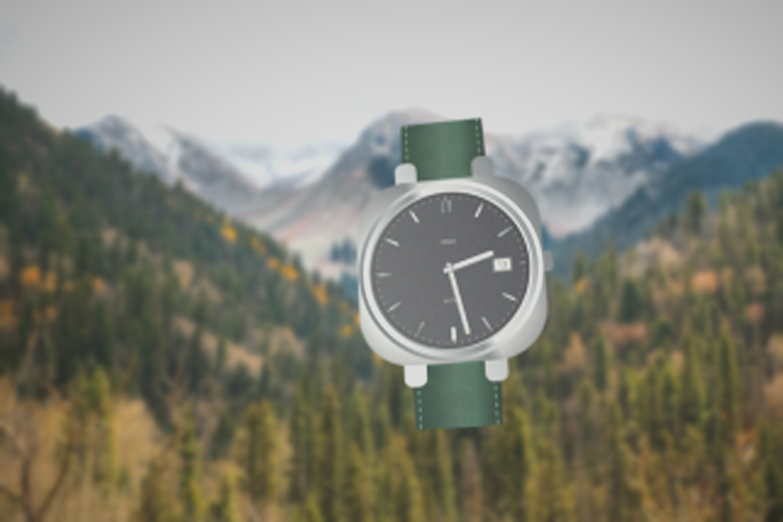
**2:28**
